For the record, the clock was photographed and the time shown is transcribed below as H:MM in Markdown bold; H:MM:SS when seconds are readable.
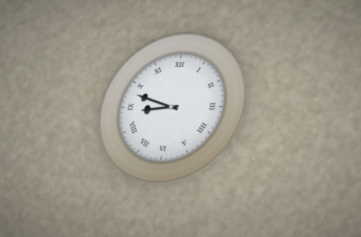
**8:48**
